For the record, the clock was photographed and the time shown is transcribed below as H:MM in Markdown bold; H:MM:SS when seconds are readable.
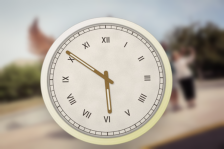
**5:51**
